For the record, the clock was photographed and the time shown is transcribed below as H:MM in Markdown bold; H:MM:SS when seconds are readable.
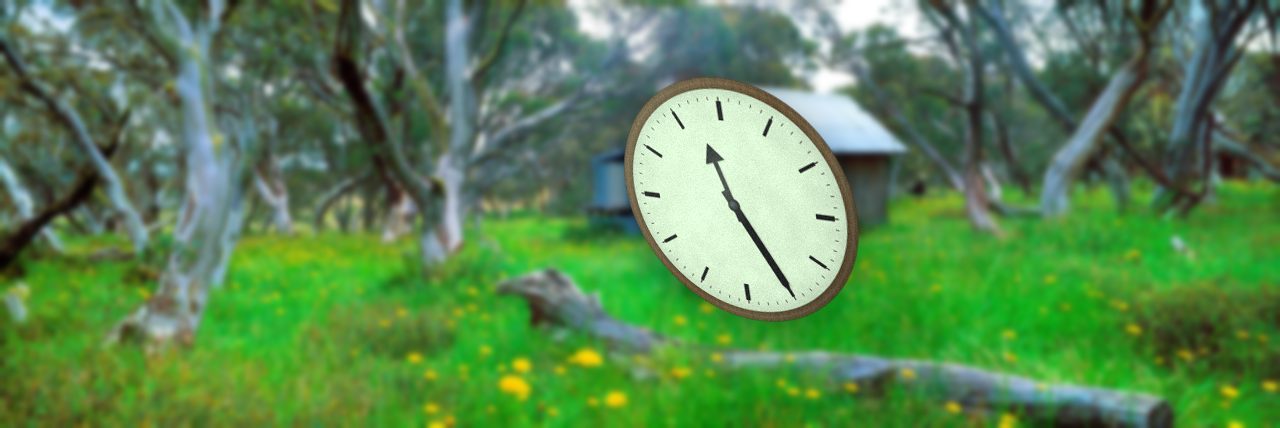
**11:25**
